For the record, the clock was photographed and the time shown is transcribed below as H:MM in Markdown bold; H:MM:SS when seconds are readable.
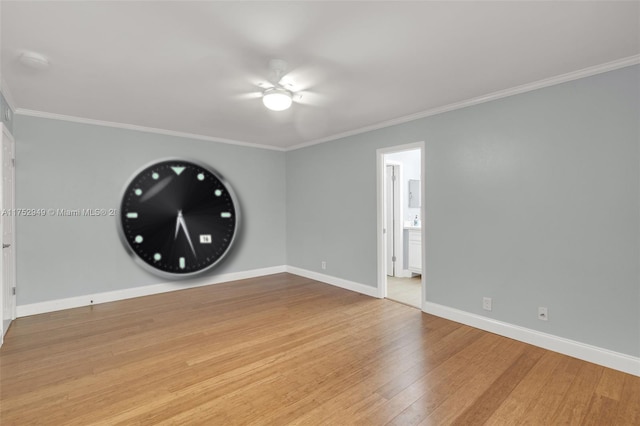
**6:27**
